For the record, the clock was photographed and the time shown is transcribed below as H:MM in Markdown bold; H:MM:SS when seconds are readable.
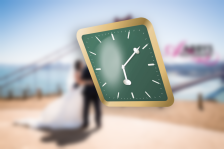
**6:09**
